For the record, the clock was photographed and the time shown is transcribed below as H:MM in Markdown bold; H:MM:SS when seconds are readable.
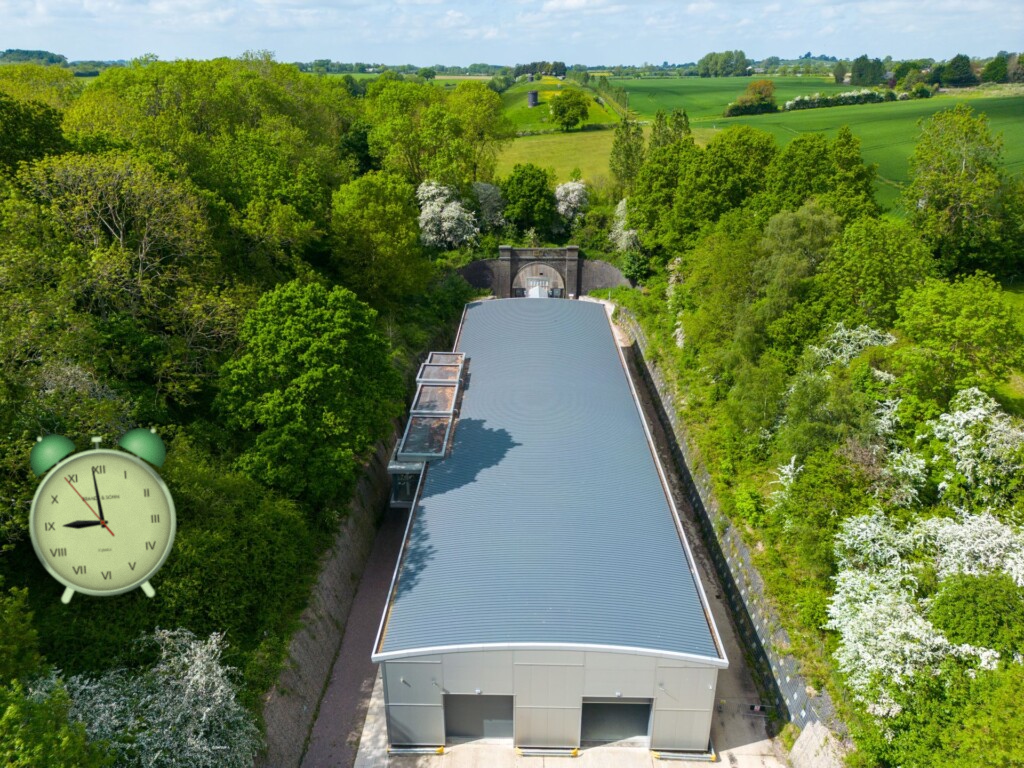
**8:58:54**
